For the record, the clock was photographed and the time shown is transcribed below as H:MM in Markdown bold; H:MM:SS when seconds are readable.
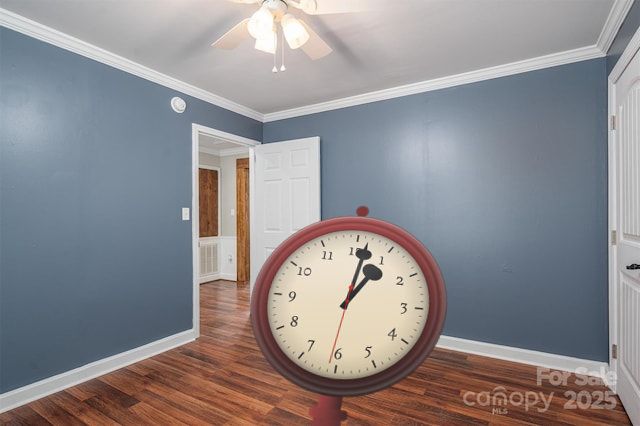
**1:01:31**
